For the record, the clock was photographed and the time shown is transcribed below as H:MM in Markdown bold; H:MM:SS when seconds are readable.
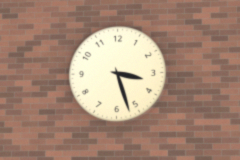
**3:27**
